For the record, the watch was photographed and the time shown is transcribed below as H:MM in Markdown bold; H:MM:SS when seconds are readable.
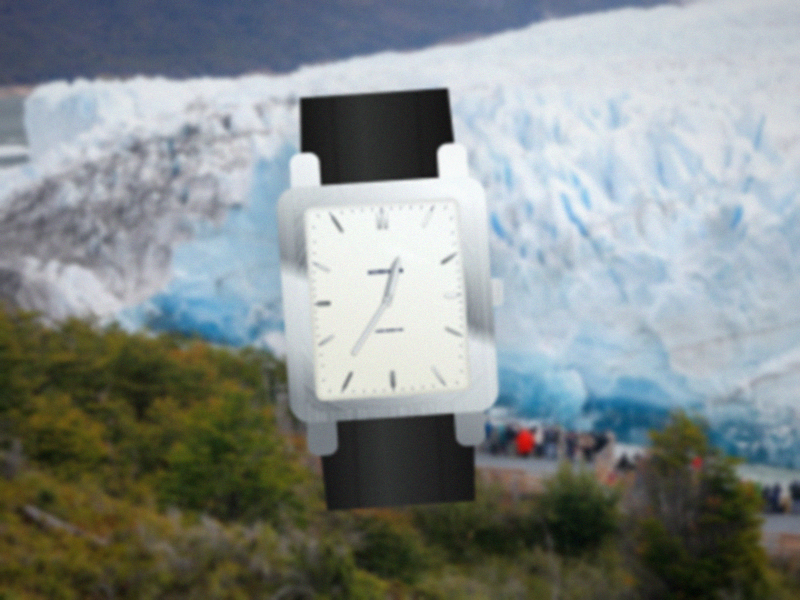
**12:36**
